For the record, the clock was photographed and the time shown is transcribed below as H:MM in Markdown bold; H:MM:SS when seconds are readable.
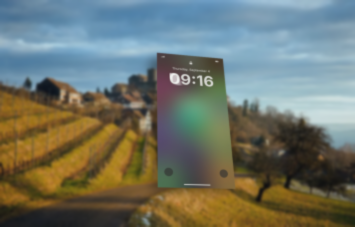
**9:16**
